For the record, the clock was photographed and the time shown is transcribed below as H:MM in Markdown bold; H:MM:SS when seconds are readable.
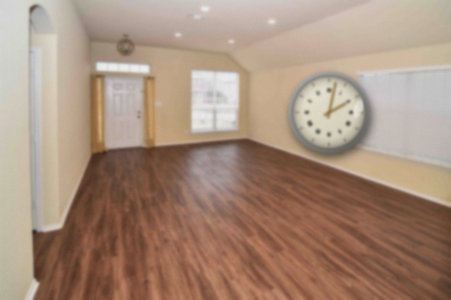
**2:02**
